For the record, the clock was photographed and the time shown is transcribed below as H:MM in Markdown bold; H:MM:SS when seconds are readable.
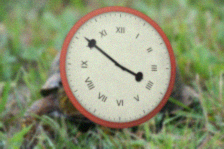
**3:51**
